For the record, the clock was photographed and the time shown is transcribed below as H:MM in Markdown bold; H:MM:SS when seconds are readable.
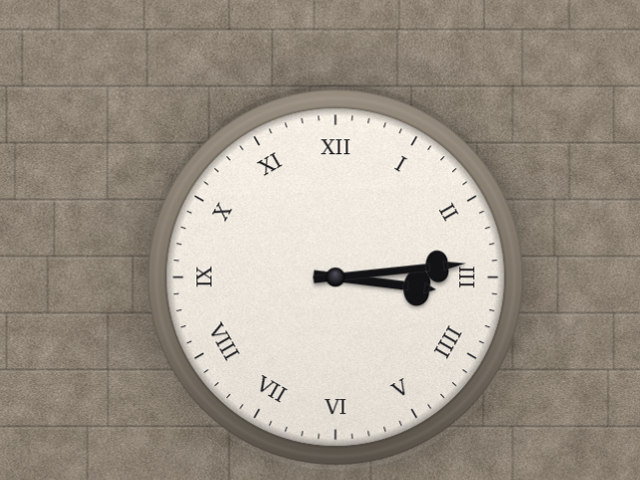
**3:14**
